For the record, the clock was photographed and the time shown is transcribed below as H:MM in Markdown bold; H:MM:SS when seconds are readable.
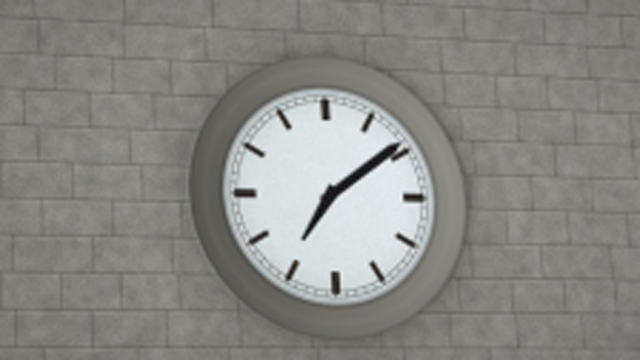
**7:09**
